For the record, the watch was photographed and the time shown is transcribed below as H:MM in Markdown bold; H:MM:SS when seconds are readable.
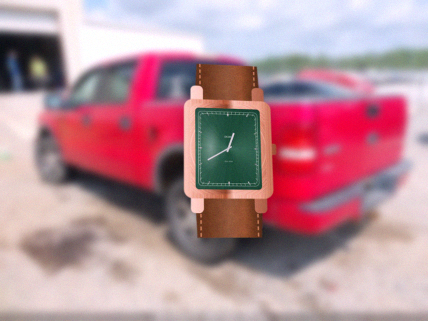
**12:40**
